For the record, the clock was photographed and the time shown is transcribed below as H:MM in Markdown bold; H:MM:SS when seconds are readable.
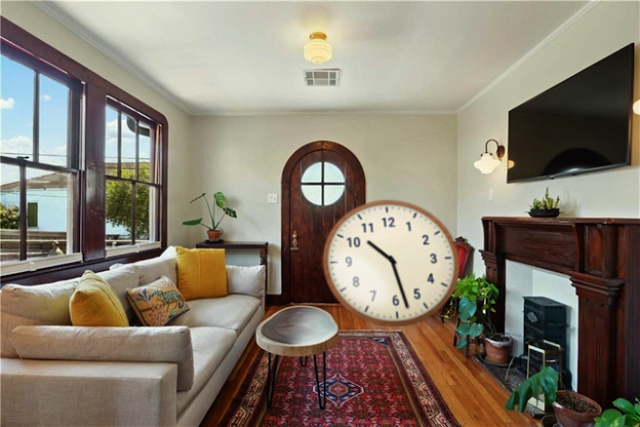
**10:28**
